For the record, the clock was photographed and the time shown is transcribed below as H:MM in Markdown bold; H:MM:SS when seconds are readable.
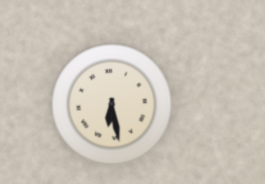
**6:29**
